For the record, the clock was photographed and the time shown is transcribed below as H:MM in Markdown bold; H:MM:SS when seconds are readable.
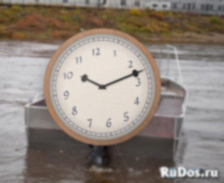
**10:13**
